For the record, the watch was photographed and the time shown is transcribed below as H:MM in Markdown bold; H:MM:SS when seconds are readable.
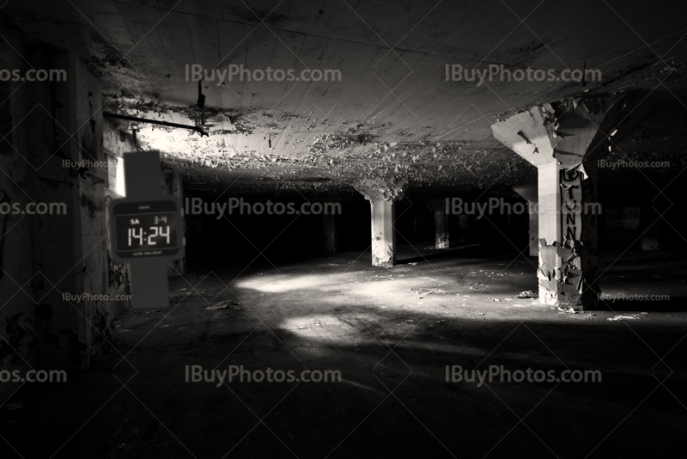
**14:24**
